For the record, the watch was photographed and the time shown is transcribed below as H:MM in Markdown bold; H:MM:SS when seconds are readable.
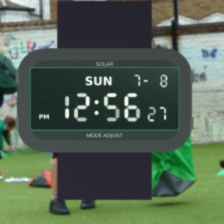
**12:56:27**
